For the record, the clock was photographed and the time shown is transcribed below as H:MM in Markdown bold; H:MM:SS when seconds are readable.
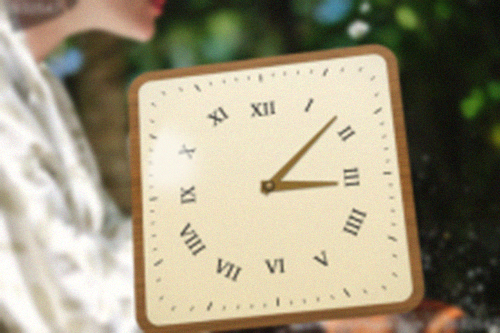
**3:08**
